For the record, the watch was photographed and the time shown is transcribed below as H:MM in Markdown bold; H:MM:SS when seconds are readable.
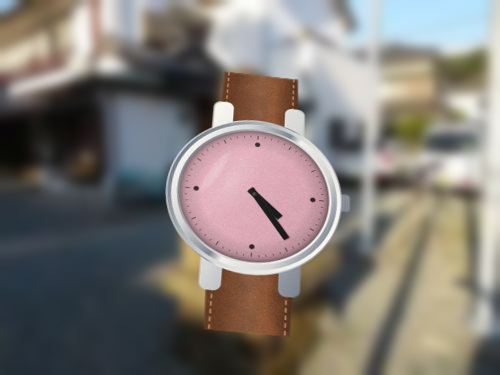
**4:24**
